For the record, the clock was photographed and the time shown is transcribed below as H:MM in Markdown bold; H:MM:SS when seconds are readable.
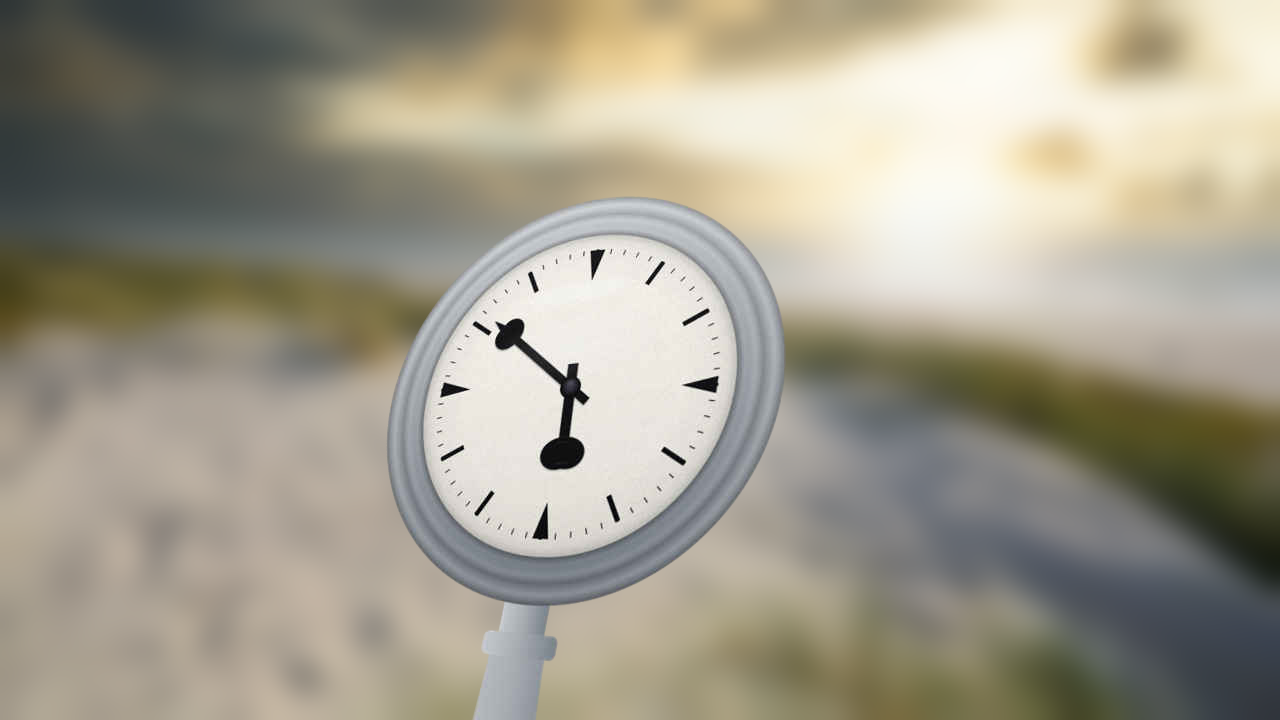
**5:51**
